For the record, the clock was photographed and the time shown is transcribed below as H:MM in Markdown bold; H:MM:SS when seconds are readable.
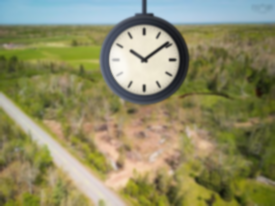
**10:09**
